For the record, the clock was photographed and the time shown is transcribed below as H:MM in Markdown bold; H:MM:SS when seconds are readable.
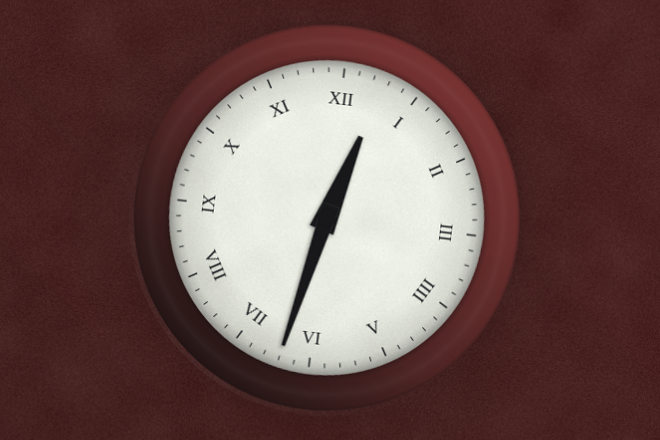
**12:32**
